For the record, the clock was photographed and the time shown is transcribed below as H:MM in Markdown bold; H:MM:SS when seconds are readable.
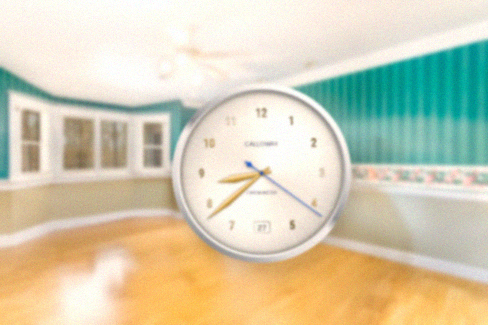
**8:38:21**
